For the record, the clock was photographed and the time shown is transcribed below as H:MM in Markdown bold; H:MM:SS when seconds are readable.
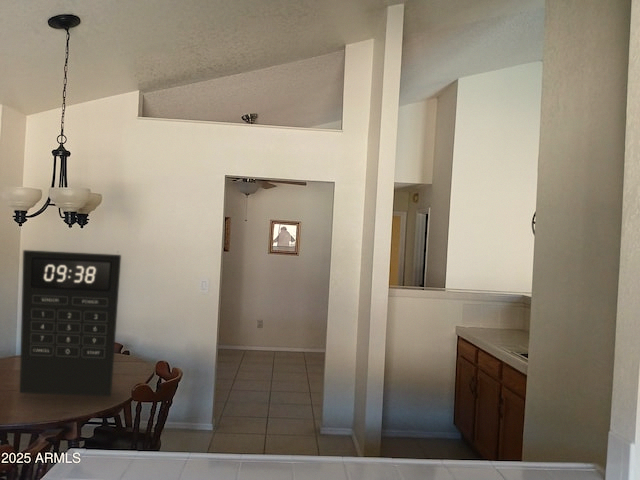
**9:38**
